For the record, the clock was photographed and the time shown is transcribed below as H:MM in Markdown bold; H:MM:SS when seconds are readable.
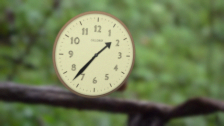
**1:37**
